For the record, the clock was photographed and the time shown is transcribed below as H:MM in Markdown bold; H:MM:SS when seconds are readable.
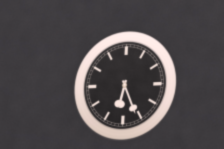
**6:26**
